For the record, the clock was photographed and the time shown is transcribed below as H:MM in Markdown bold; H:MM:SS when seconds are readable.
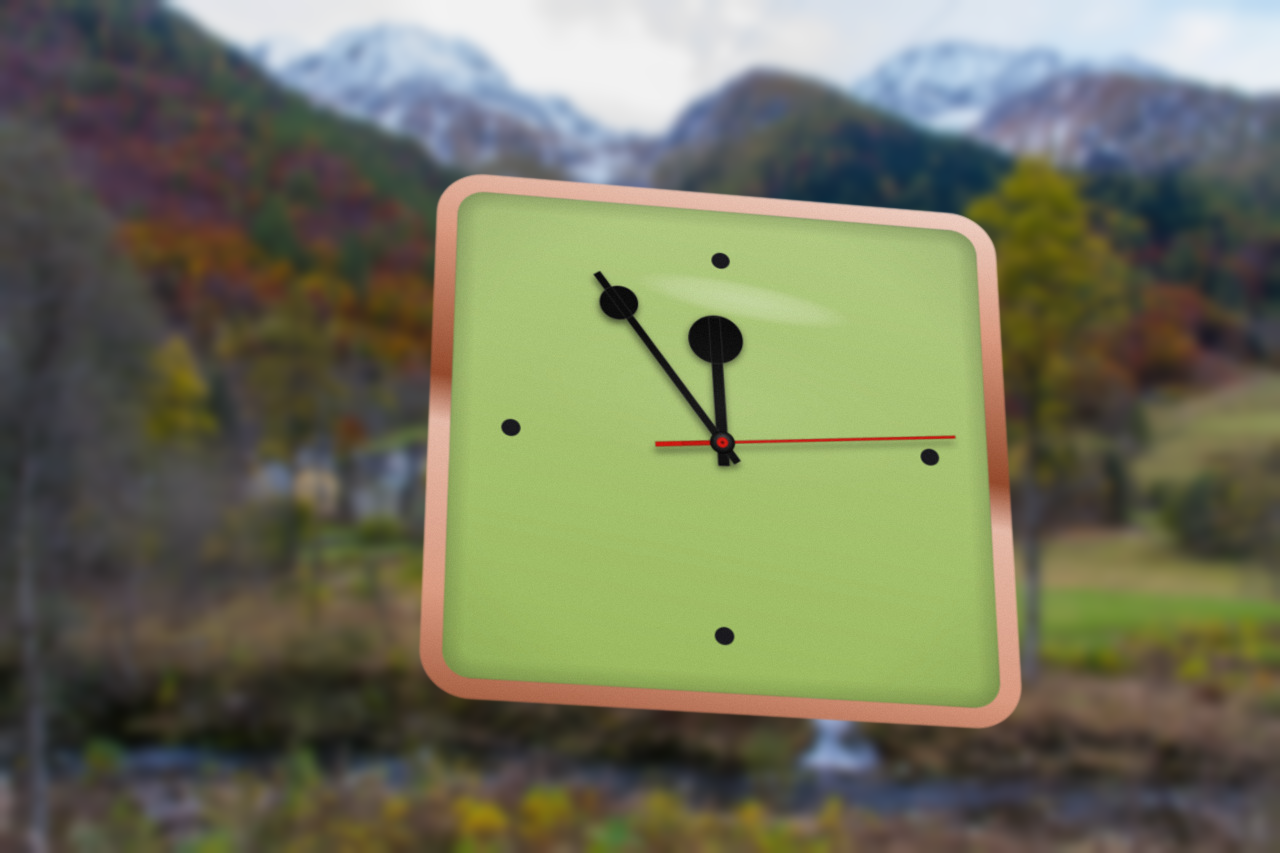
**11:54:14**
